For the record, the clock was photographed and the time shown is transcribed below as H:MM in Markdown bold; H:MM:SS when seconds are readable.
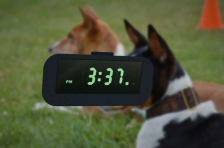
**3:37**
